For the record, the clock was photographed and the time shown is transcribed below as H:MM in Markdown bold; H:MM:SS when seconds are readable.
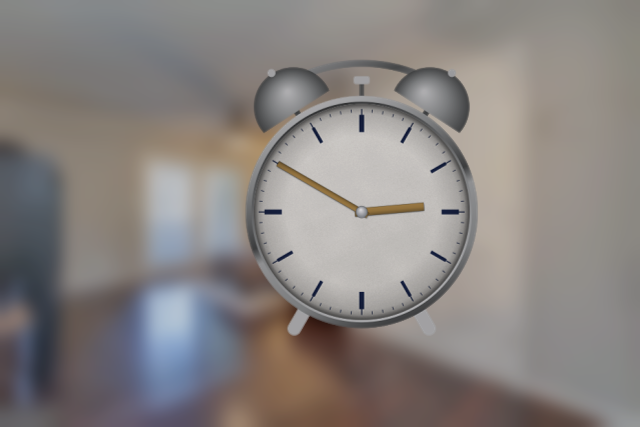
**2:50**
